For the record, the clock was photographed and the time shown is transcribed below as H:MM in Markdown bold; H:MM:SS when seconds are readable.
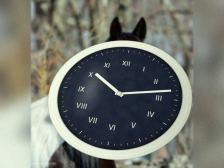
**10:13**
